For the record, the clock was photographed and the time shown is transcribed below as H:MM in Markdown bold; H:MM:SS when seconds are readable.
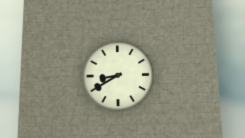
**8:40**
